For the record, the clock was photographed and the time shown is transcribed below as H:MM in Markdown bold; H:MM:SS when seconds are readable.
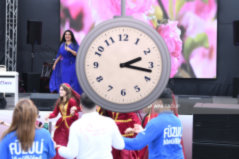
**2:17**
